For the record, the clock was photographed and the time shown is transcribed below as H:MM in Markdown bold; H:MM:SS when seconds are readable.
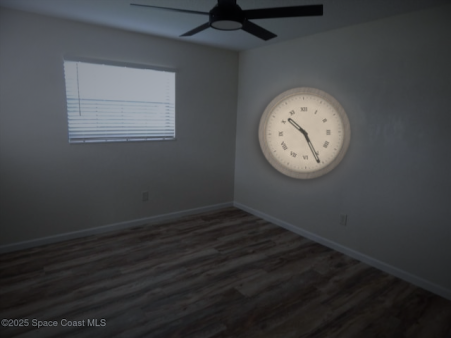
**10:26**
